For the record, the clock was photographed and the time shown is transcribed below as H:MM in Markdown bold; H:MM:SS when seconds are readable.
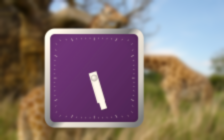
**5:27**
